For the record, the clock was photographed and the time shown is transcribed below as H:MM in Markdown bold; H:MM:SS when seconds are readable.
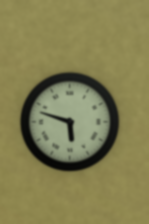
**5:48**
